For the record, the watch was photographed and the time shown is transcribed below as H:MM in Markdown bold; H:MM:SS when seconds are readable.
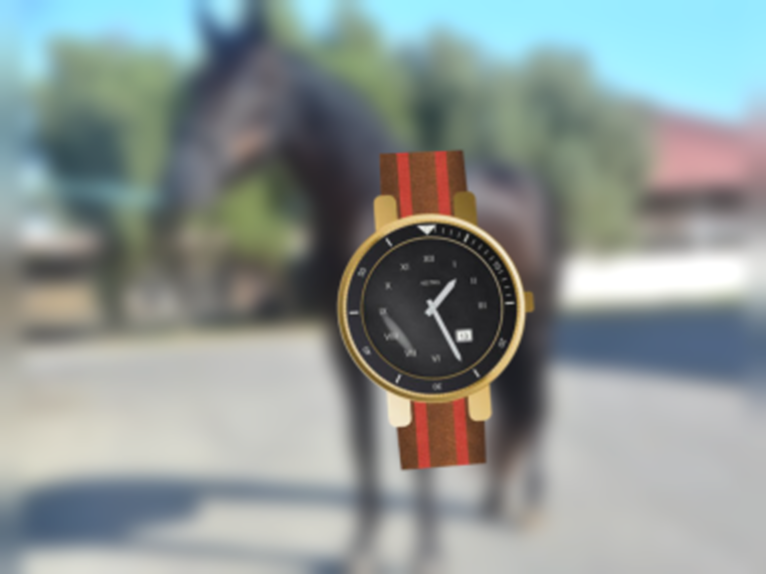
**1:26**
